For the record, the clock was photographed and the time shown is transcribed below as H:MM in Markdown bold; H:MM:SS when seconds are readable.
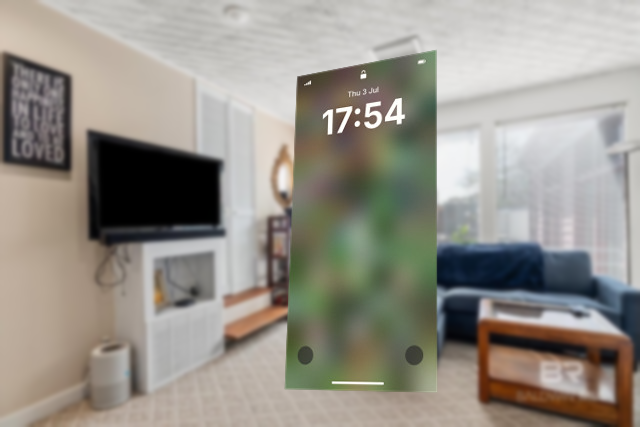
**17:54**
